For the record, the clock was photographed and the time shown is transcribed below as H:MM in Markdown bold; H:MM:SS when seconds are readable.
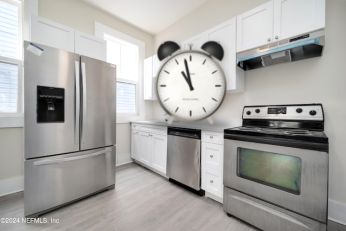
**10:58**
